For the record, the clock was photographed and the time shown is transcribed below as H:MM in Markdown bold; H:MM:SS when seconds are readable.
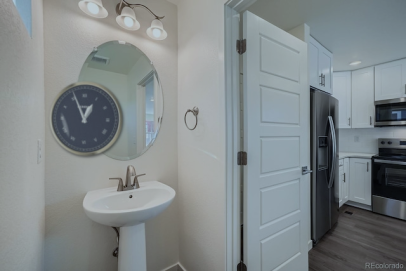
**12:56**
